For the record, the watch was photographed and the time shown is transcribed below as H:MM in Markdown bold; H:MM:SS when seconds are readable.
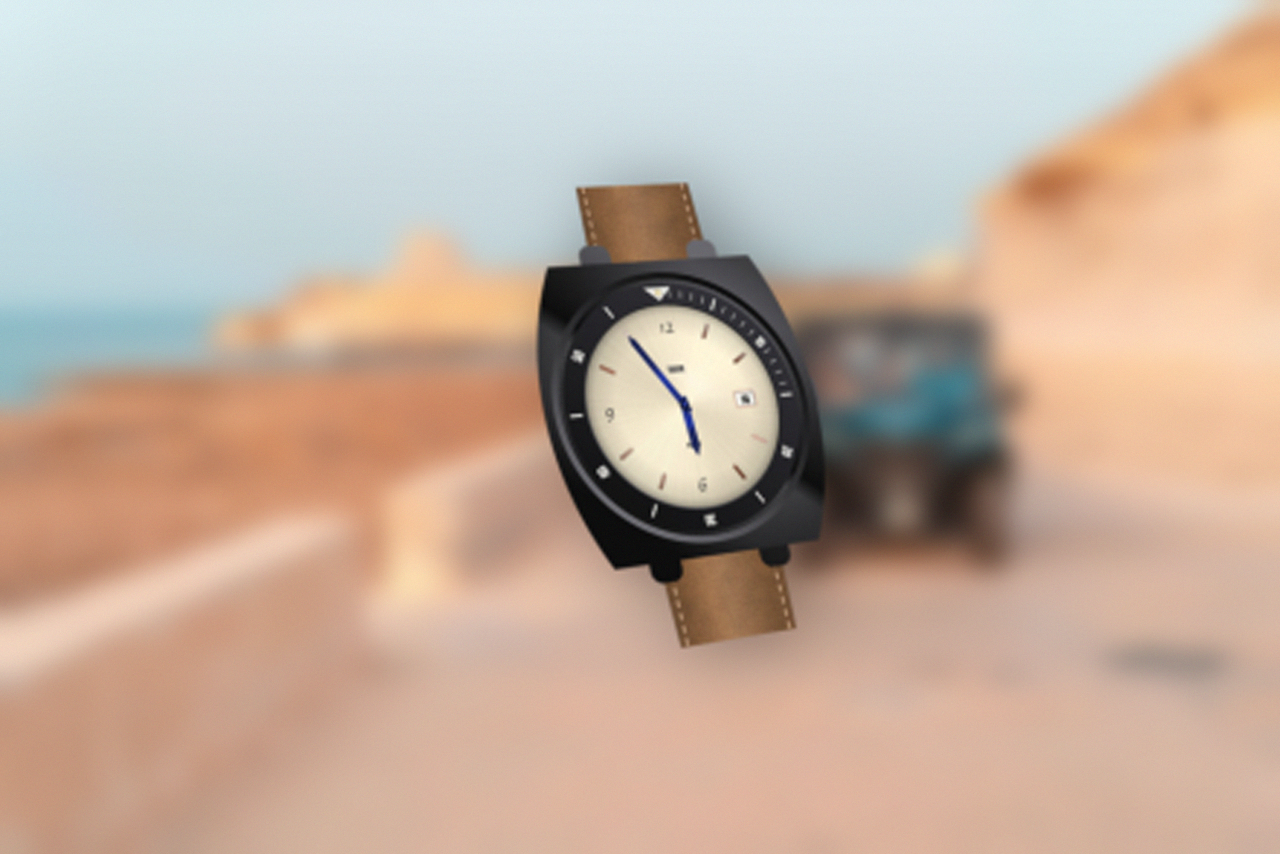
**5:55**
